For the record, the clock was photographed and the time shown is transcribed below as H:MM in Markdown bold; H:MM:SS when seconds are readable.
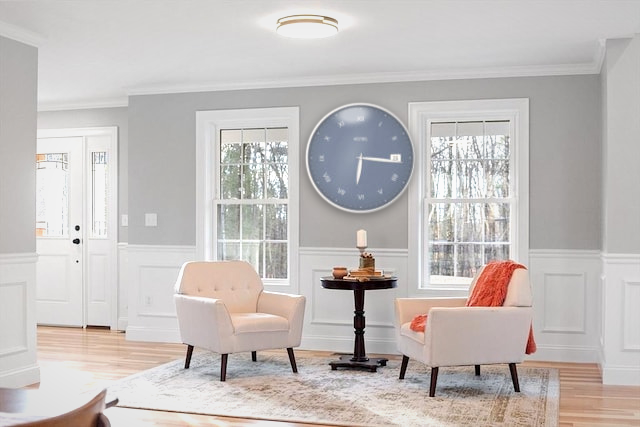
**6:16**
